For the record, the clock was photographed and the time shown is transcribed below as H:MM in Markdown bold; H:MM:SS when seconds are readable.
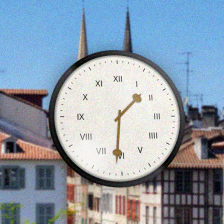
**1:31**
